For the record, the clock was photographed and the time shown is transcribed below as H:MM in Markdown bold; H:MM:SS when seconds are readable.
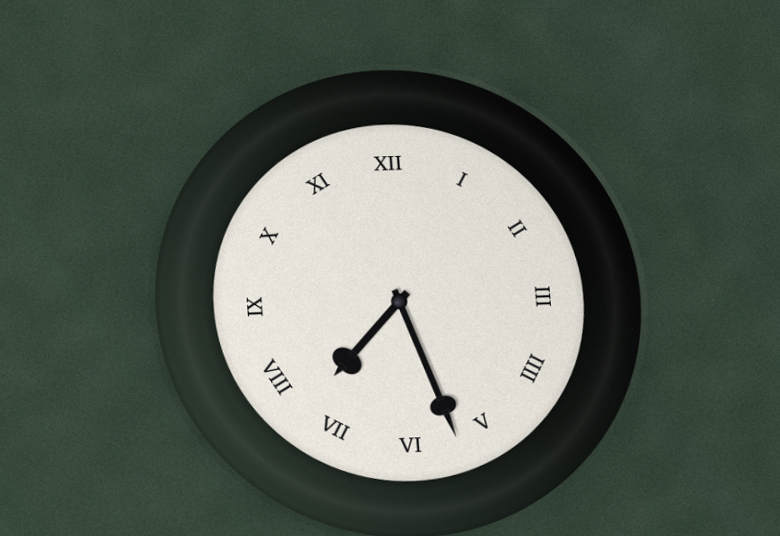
**7:27**
